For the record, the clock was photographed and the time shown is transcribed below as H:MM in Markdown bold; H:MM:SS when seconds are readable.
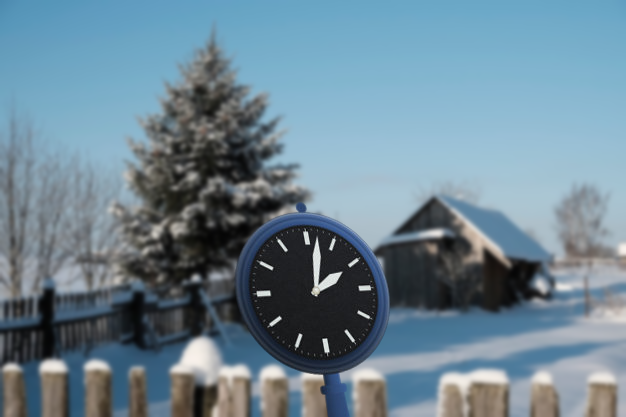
**2:02**
